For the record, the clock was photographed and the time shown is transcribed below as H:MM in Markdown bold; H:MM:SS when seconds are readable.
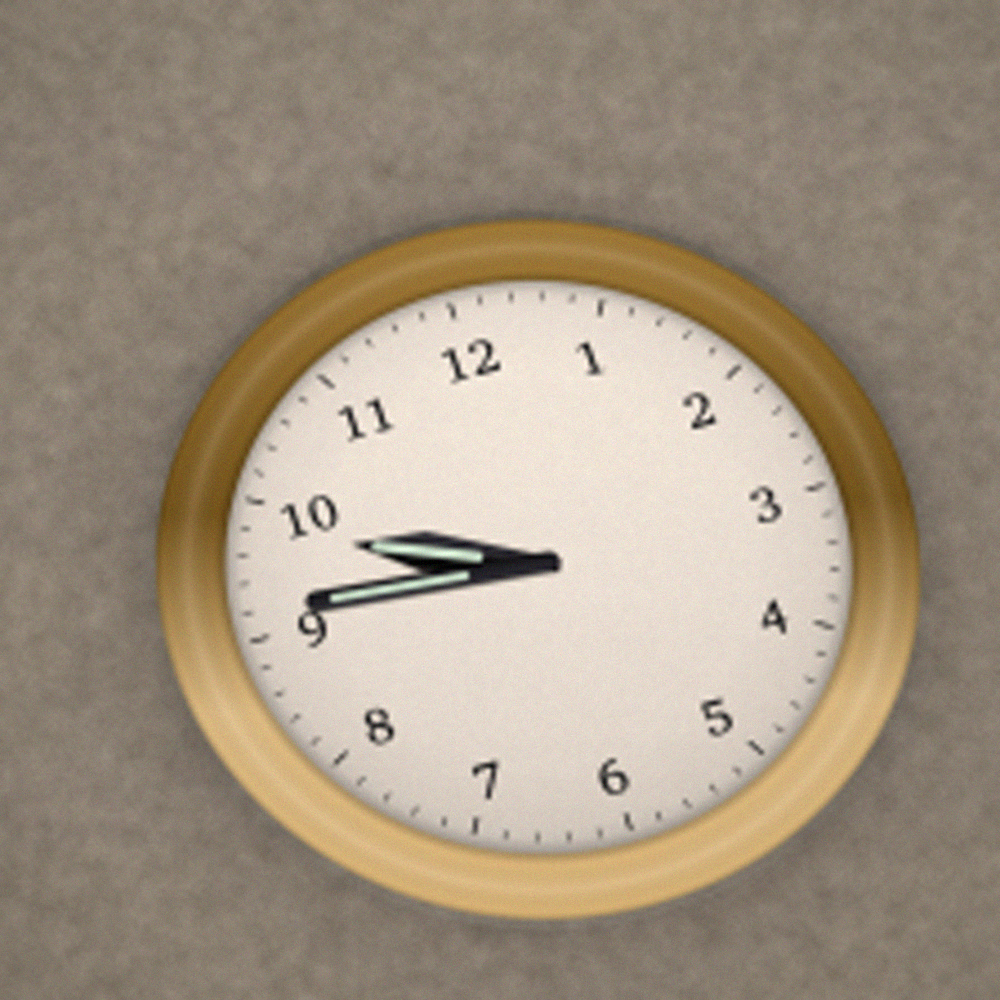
**9:46**
